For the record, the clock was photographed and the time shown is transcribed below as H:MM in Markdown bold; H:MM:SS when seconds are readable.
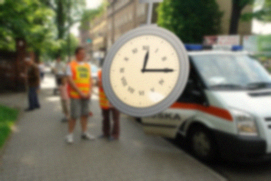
**12:15**
